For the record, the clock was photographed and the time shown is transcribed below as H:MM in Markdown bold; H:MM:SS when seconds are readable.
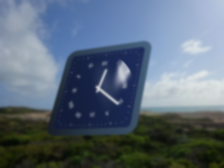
**12:21**
